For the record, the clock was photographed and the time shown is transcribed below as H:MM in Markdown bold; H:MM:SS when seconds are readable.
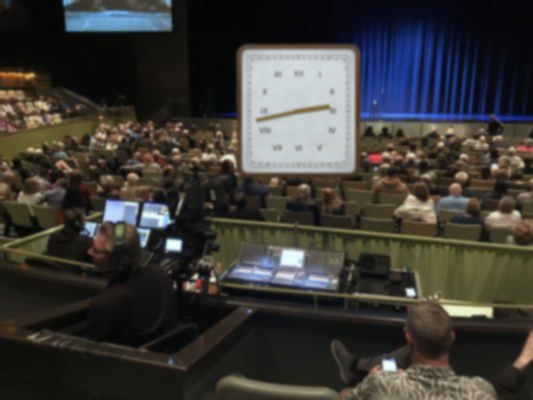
**2:43**
